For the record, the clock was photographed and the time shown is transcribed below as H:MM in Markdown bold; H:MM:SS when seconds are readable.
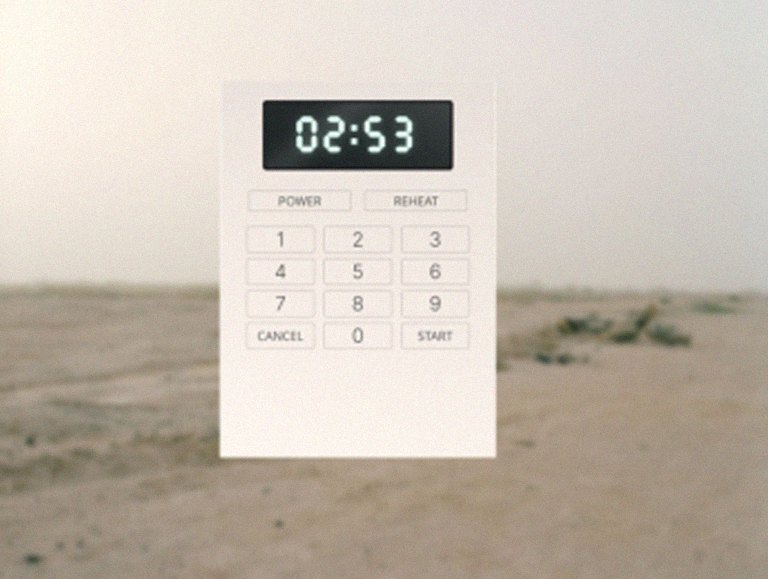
**2:53**
